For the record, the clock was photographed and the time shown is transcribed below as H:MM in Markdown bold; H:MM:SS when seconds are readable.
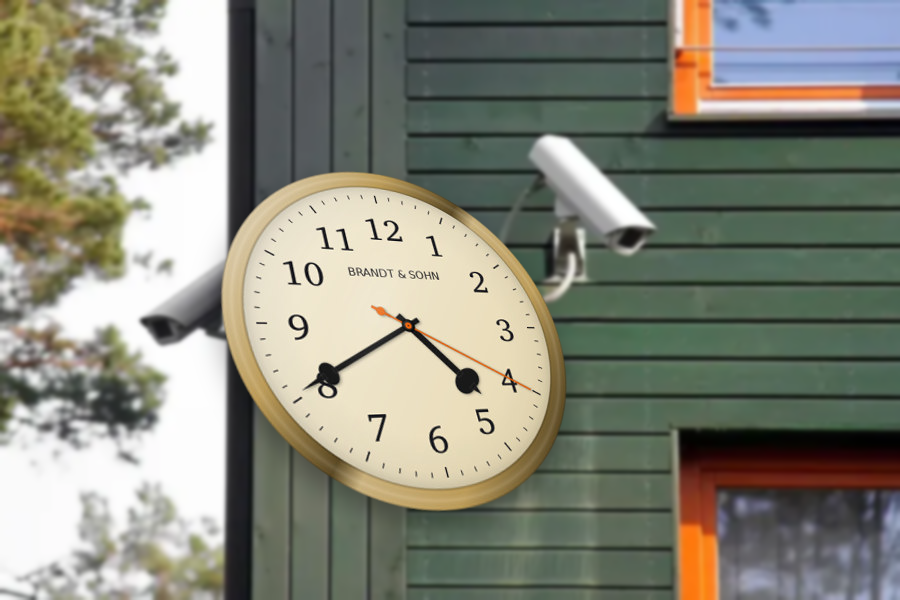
**4:40:20**
